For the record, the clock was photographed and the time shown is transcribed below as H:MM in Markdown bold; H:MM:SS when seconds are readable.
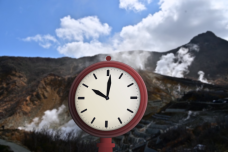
**10:01**
